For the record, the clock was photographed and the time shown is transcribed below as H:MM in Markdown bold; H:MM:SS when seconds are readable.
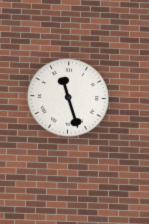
**11:27**
